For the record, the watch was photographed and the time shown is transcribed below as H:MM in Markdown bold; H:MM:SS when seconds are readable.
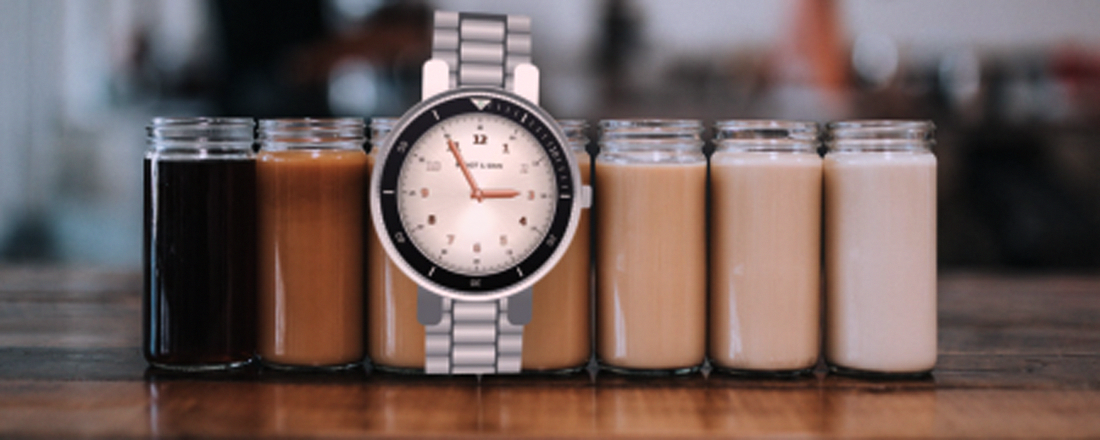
**2:55**
